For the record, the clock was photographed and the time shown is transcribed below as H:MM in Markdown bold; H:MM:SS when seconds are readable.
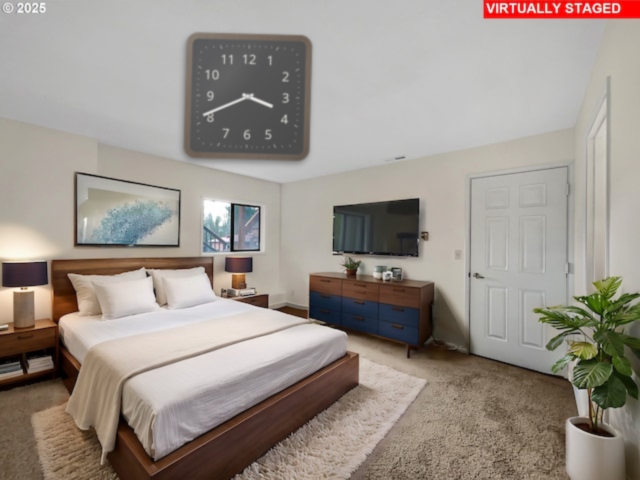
**3:41**
